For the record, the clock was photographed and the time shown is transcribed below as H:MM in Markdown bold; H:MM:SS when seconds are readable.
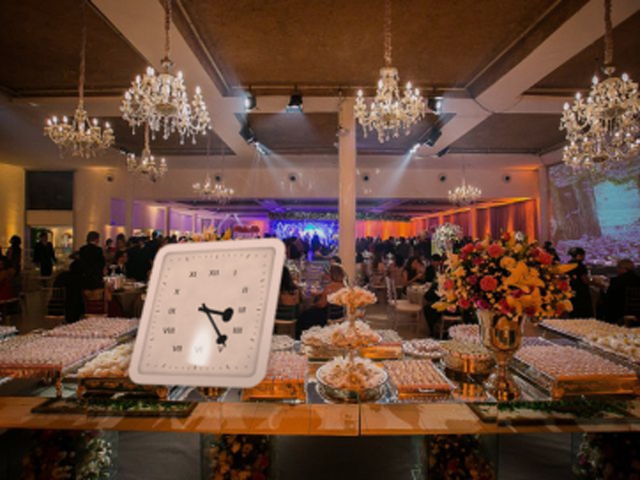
**3:24**
